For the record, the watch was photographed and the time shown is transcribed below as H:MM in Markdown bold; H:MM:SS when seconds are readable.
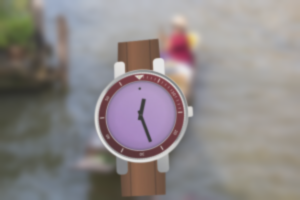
**12:27**
